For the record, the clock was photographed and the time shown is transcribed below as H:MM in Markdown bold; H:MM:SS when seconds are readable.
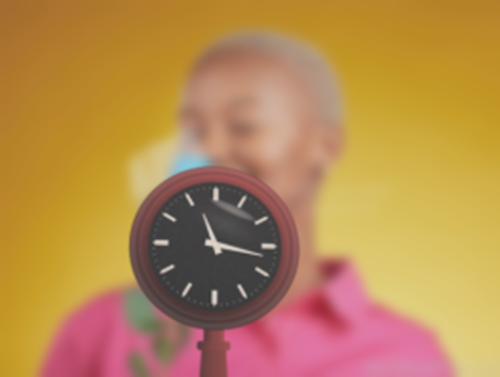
**11:17**
